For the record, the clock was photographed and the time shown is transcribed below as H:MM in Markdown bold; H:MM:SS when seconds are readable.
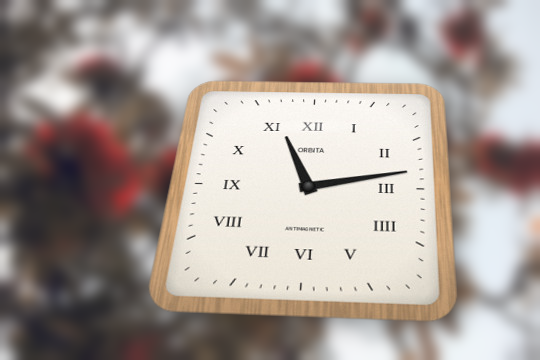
**11:13**
